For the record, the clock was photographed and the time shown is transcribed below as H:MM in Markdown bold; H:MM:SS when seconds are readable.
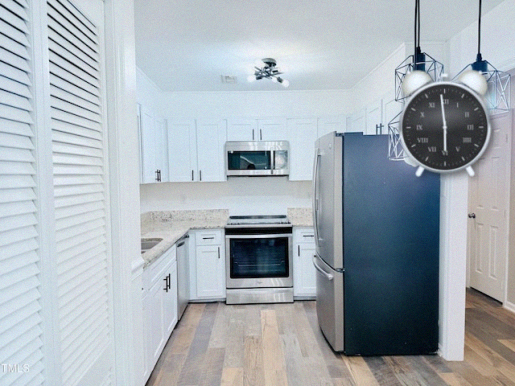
**5:59**
